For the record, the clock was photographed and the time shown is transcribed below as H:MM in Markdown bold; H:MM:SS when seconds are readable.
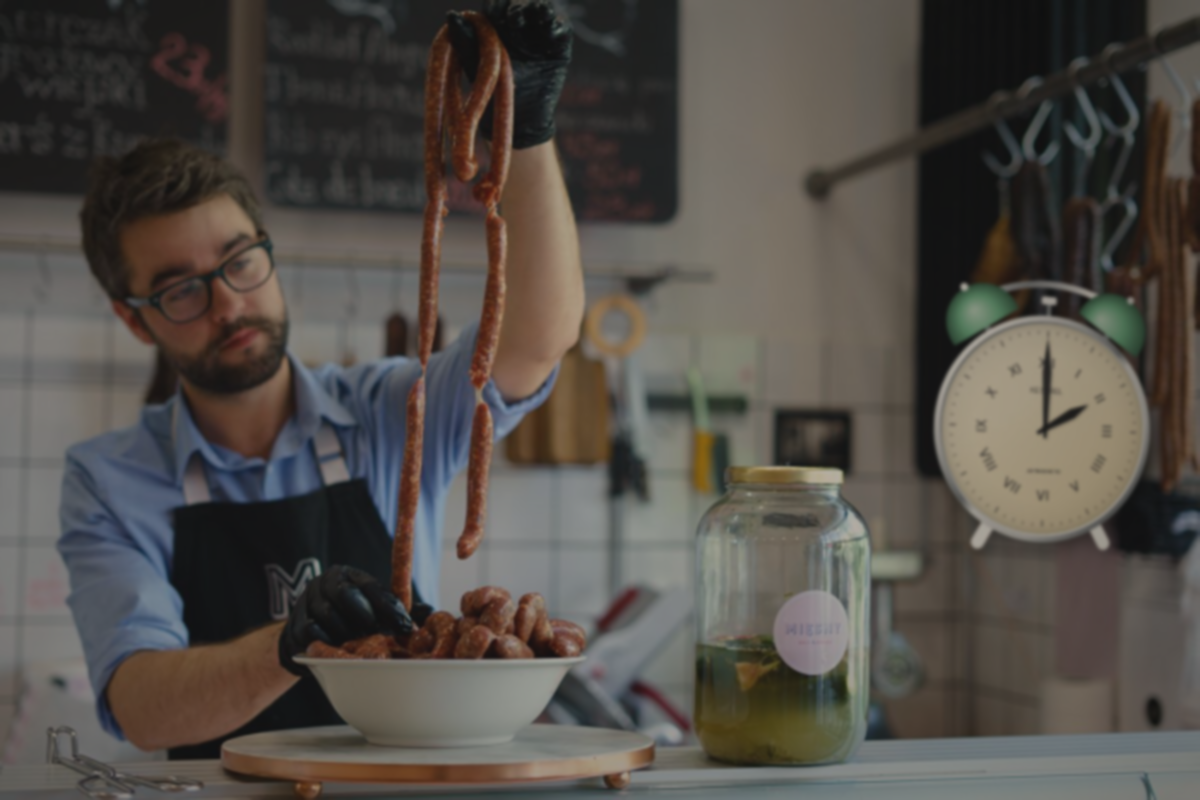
**2:00**
